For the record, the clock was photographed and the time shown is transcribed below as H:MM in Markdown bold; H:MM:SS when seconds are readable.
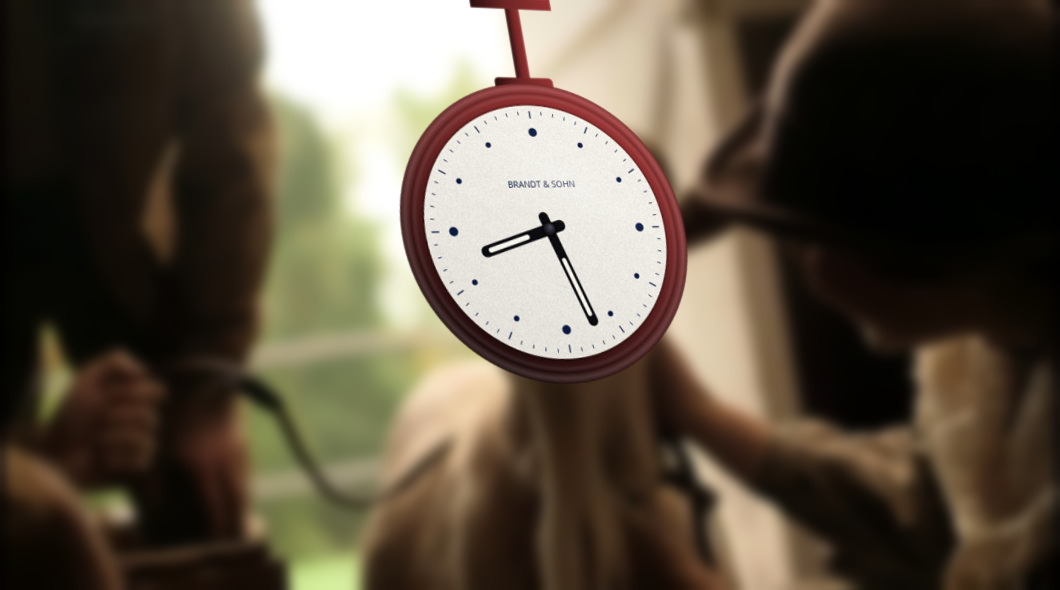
**8:27**
